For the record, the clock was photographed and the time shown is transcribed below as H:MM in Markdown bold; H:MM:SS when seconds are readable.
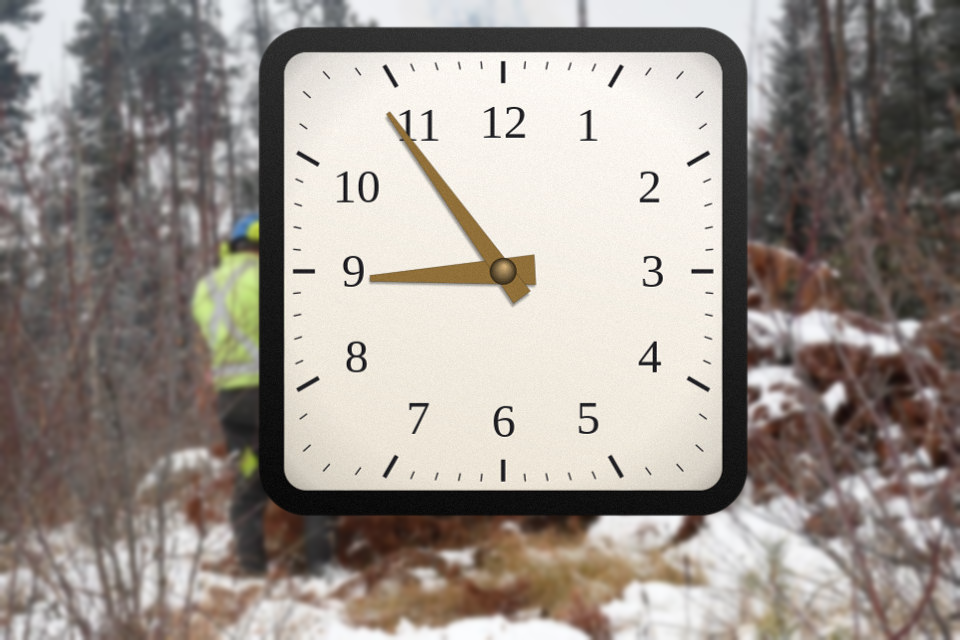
**8:54**
